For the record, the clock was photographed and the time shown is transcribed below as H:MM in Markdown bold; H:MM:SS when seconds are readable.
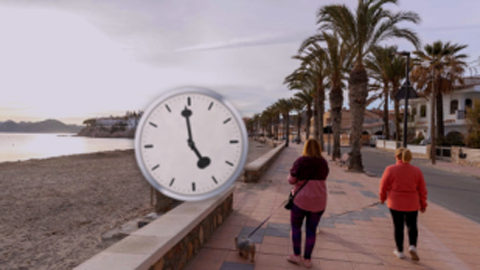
**4:59**
